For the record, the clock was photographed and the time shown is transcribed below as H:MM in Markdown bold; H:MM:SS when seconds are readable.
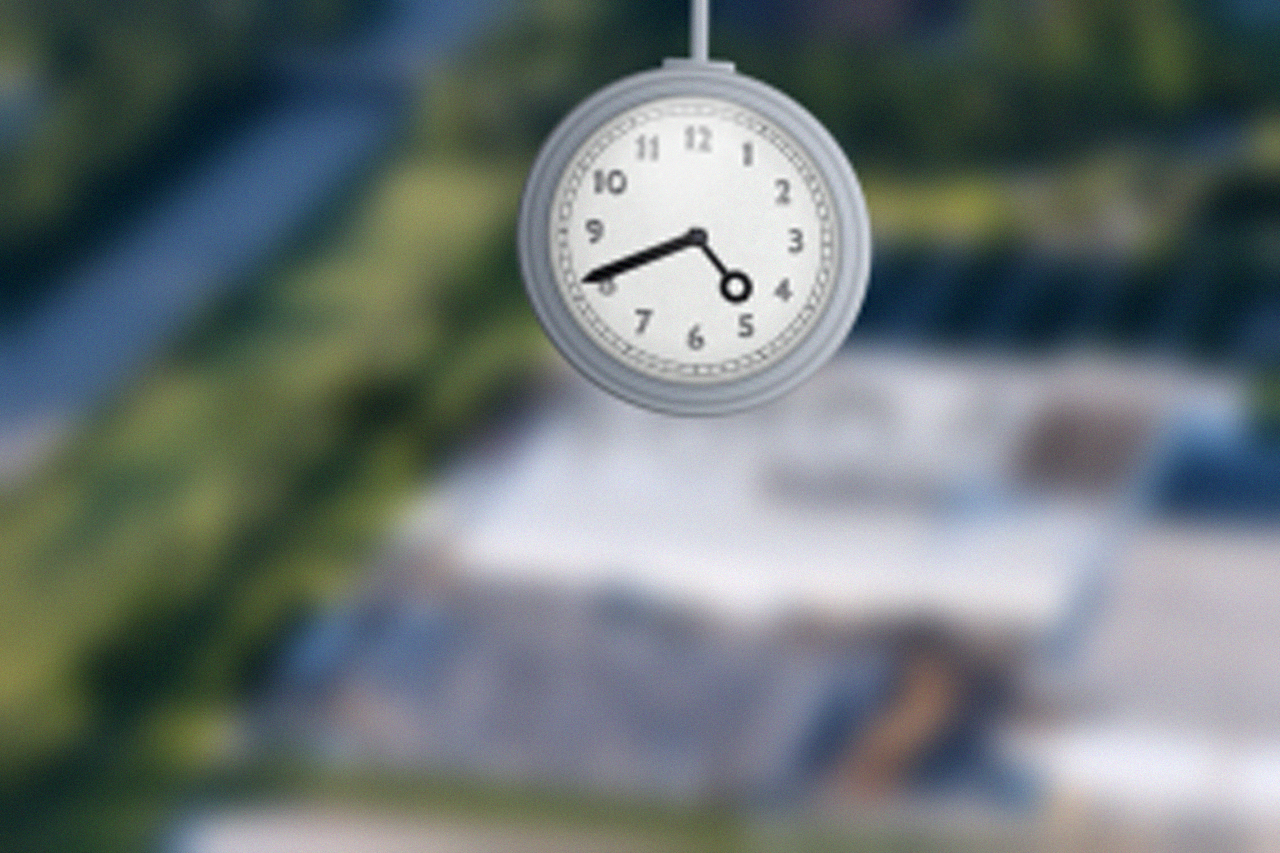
**4:41**
